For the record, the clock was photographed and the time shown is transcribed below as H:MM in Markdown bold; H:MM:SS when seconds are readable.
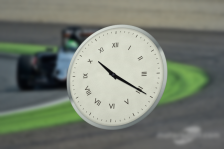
**10:20**
